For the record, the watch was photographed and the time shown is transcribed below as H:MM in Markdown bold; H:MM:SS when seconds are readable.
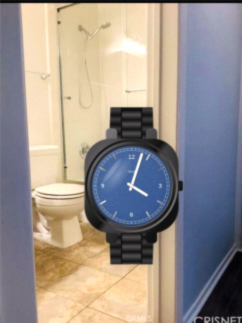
**4:03**
